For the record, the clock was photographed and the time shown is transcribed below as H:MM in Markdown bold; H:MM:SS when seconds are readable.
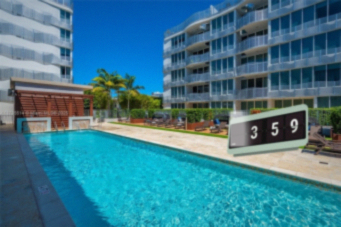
**3:59**
